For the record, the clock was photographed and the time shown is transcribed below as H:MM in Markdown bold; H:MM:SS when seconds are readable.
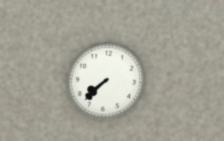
**7:37**
